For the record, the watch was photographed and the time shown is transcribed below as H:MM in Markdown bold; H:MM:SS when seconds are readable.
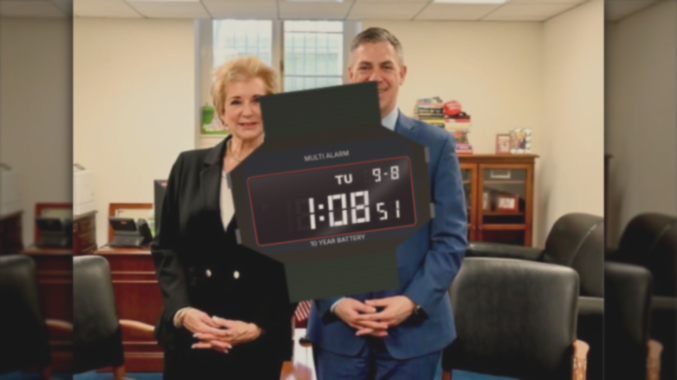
**1:08:51**
